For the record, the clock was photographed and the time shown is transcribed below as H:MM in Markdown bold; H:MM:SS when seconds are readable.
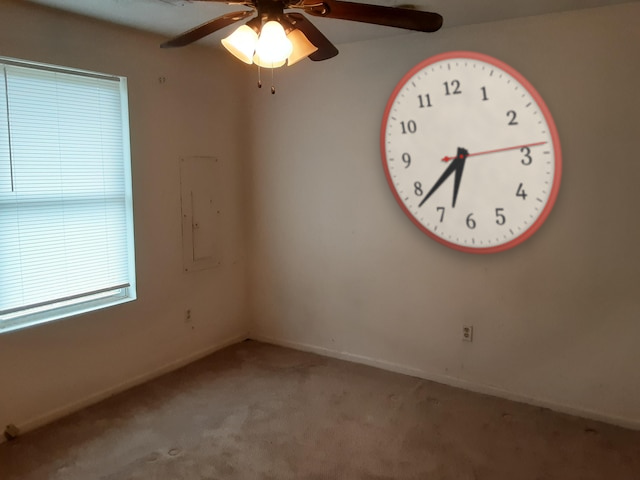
**6:38:14**
